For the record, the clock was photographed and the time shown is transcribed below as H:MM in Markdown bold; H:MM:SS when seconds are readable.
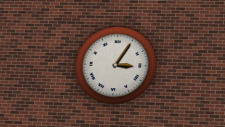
**3:05**
